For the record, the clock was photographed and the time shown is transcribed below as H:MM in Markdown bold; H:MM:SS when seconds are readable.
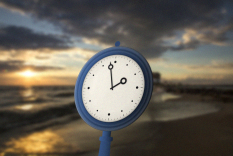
**1:58**
